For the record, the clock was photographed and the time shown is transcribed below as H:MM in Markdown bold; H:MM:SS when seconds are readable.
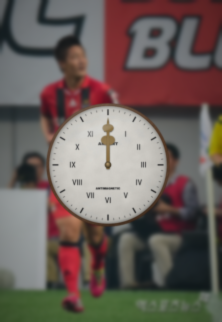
**12:00**
